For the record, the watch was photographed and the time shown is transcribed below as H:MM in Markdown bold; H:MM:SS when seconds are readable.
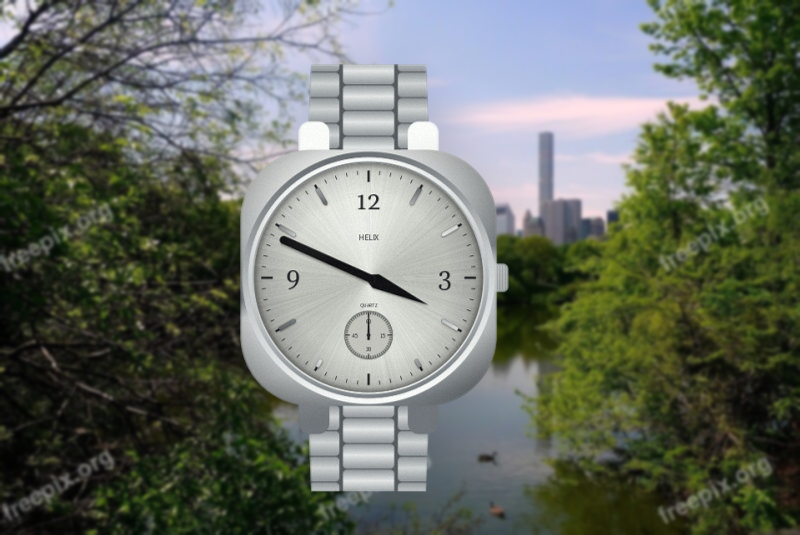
**3:49**
